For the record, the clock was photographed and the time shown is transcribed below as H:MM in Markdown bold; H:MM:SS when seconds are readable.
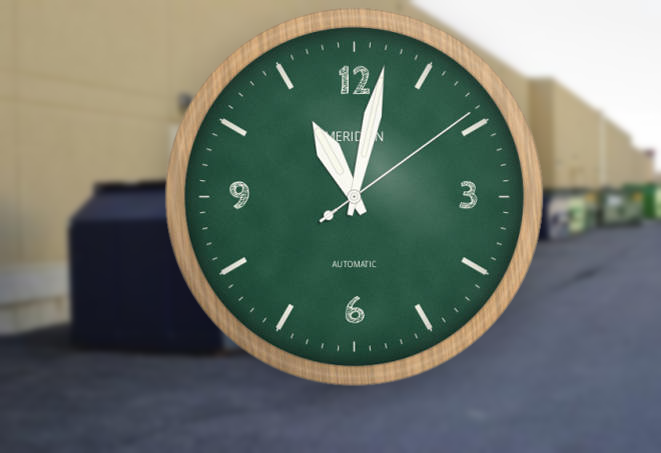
**11:02:09**
